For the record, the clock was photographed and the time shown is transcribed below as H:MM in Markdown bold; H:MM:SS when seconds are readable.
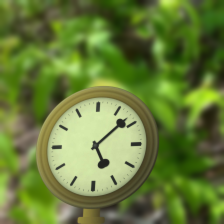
**5:08**
